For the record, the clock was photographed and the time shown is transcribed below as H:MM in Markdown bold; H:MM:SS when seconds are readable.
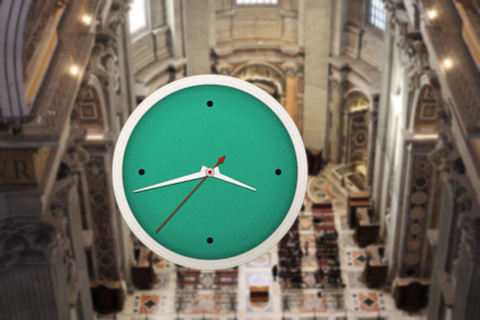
**3:42:37**
